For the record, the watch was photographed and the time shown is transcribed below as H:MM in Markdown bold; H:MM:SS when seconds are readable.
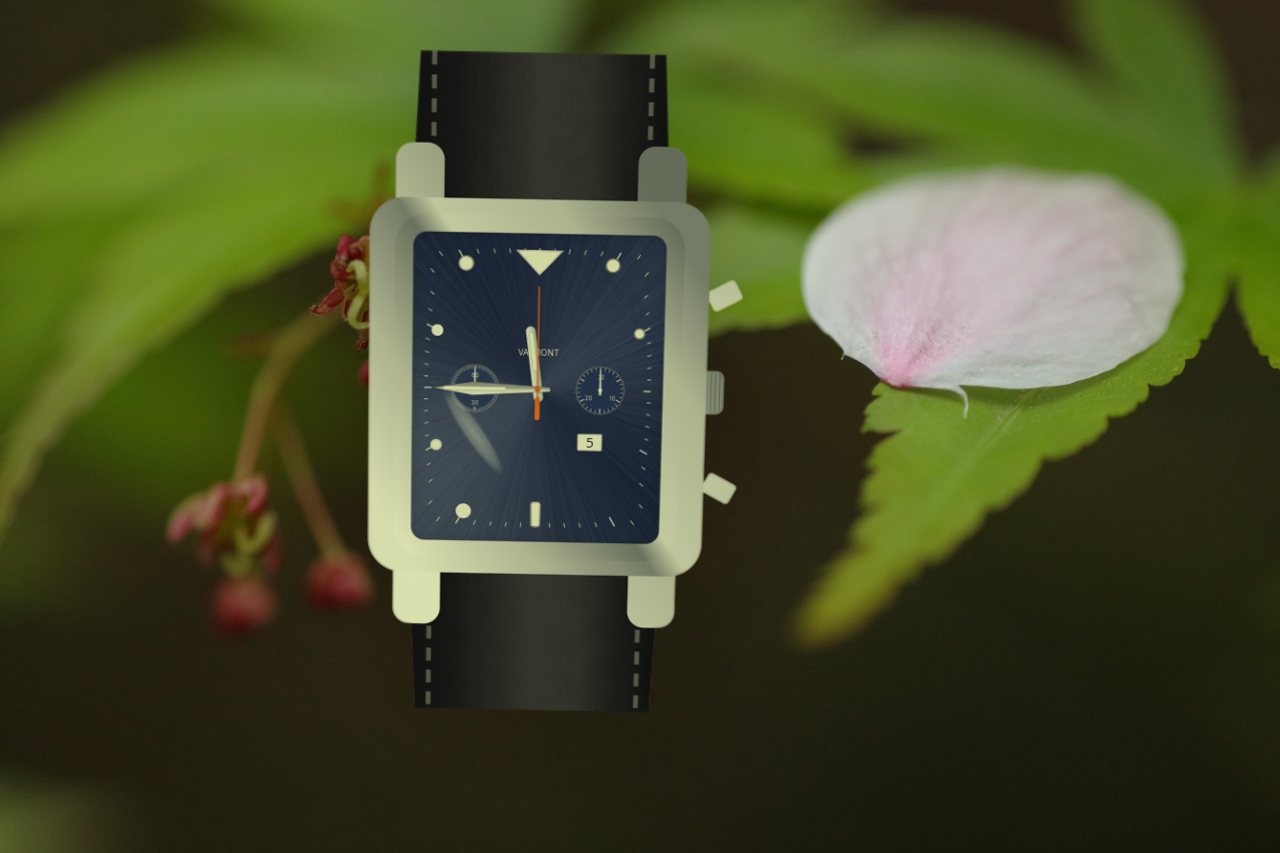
**11:45**
